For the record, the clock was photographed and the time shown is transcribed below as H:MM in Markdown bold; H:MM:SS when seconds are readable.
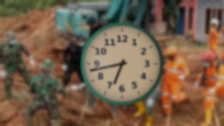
**6:43**
